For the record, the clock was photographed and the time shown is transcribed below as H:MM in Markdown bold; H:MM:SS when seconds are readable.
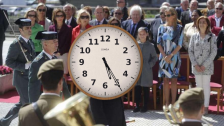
**5:25**
